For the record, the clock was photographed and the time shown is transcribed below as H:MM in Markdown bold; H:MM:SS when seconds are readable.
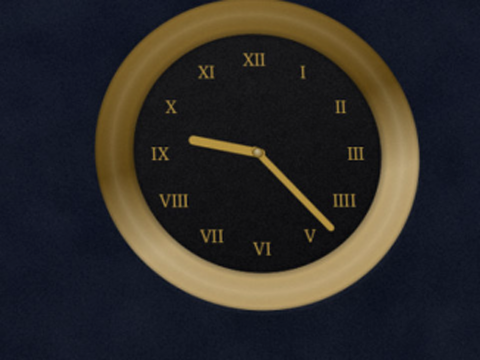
**9:23**
